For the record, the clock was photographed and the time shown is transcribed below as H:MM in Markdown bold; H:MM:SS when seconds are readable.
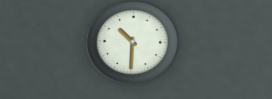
**10:30**
